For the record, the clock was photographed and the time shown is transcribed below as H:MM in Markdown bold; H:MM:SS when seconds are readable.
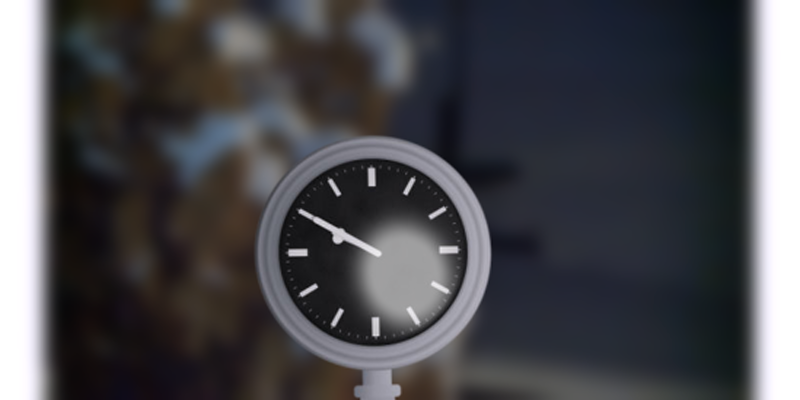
**9:50**
